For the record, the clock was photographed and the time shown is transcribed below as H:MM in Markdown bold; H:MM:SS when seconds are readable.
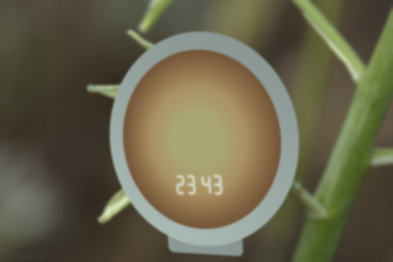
**23:43**
